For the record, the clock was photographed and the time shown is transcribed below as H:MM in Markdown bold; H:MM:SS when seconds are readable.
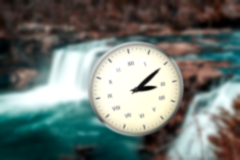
**3:10**
